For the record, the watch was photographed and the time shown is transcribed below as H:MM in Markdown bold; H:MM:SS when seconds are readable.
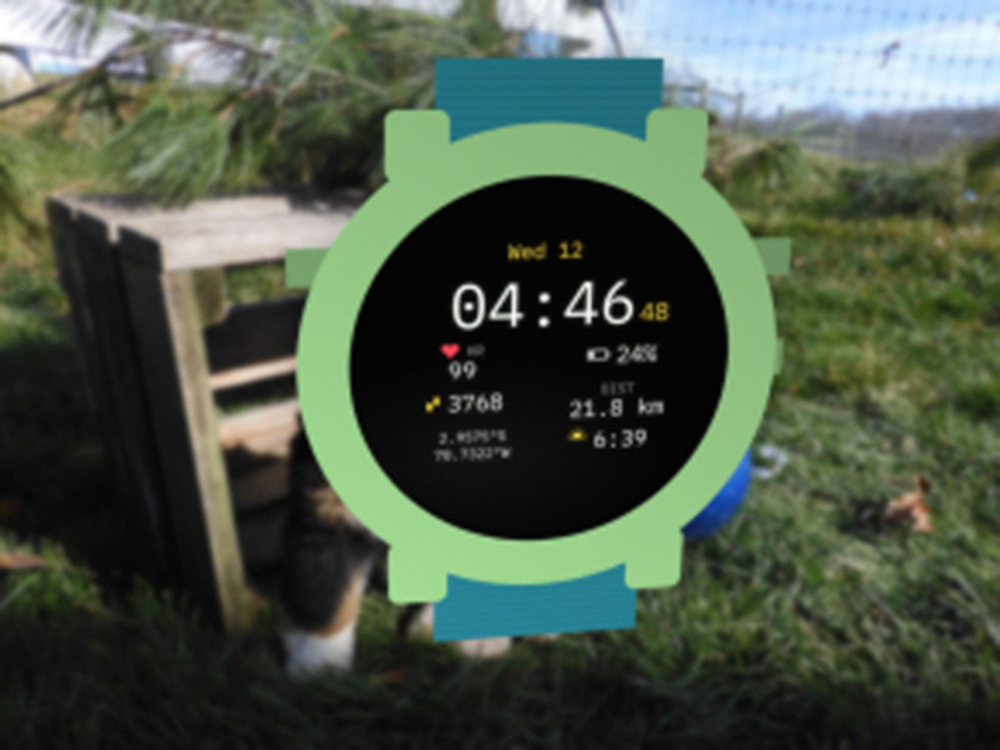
**4:46**
